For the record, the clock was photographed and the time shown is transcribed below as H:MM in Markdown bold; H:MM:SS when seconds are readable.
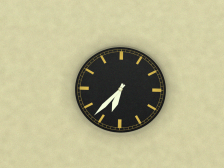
**6:37**
